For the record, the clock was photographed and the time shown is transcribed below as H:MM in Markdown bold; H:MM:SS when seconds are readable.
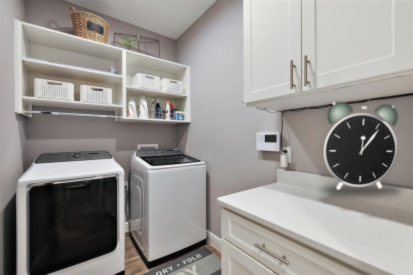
**12:06**
